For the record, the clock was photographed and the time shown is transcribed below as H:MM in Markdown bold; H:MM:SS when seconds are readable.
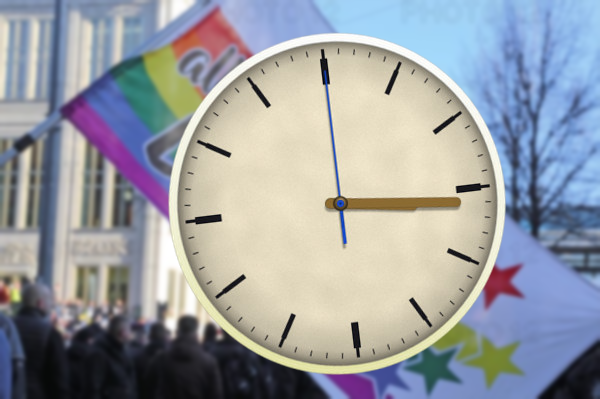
**3:16:00**
